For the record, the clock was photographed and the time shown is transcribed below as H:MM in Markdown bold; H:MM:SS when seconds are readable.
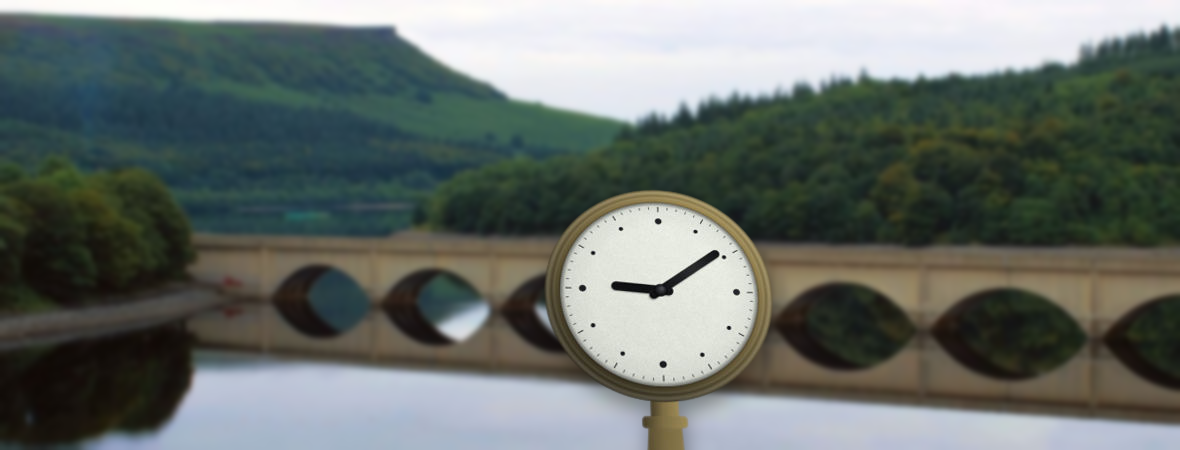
**9:09**
